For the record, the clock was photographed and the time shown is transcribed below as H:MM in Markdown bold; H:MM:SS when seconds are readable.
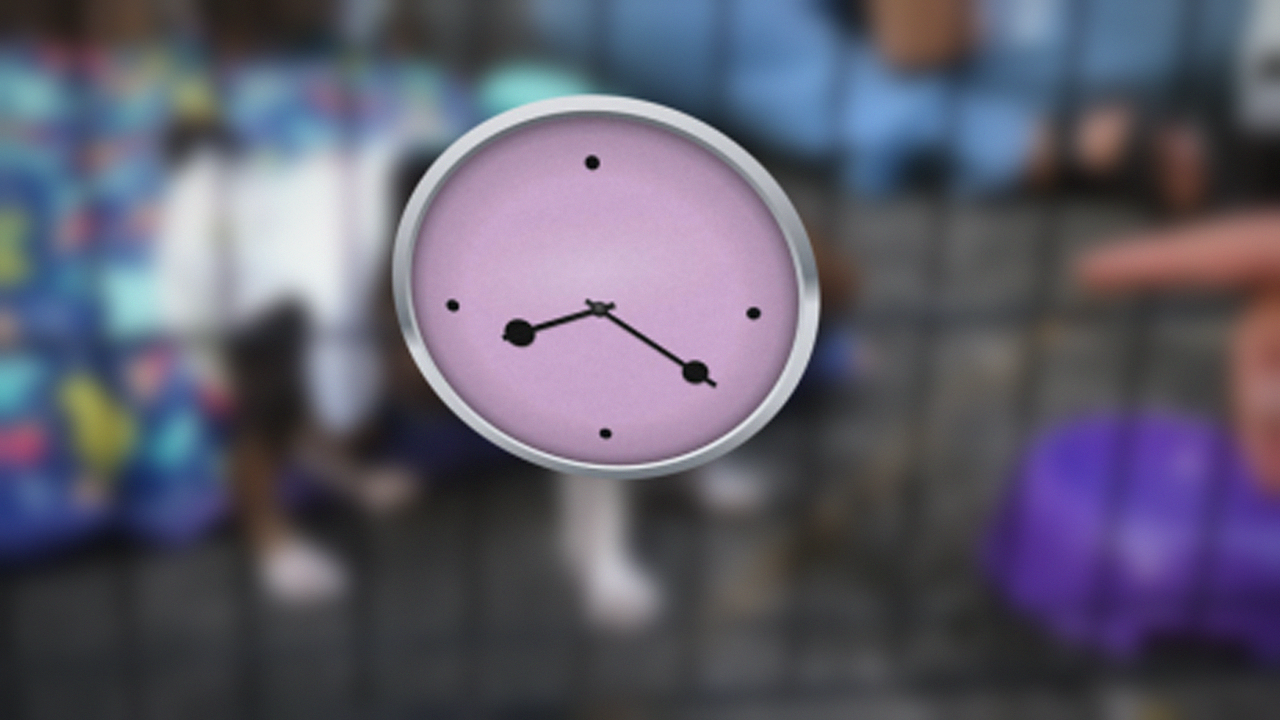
**8:21**
